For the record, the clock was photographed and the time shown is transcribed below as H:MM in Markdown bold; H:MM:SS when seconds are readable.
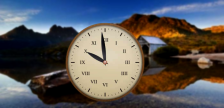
**9:59**
